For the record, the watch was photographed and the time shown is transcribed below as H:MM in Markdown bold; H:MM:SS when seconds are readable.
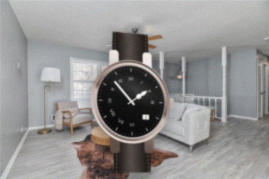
**1:53**
